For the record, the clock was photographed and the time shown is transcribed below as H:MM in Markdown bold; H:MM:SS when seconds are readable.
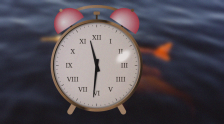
**11:31**
